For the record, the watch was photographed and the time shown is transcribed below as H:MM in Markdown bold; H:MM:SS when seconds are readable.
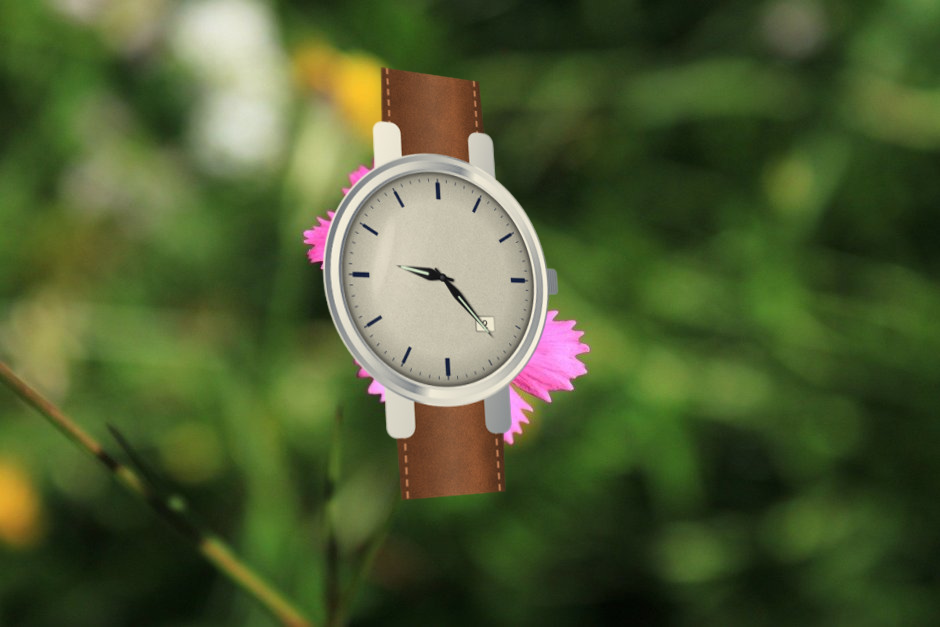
**9:23**
